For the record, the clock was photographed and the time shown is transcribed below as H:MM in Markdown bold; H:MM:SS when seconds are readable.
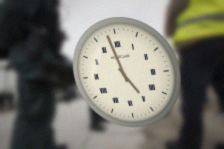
**4:58**
